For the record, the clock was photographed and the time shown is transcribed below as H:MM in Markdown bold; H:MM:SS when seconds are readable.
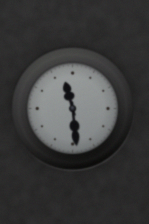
**11:29**
